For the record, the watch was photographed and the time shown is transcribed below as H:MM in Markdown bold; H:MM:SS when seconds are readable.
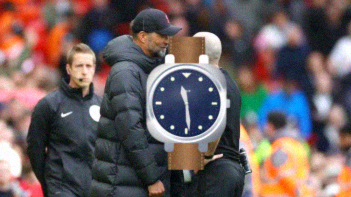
**11:29**
